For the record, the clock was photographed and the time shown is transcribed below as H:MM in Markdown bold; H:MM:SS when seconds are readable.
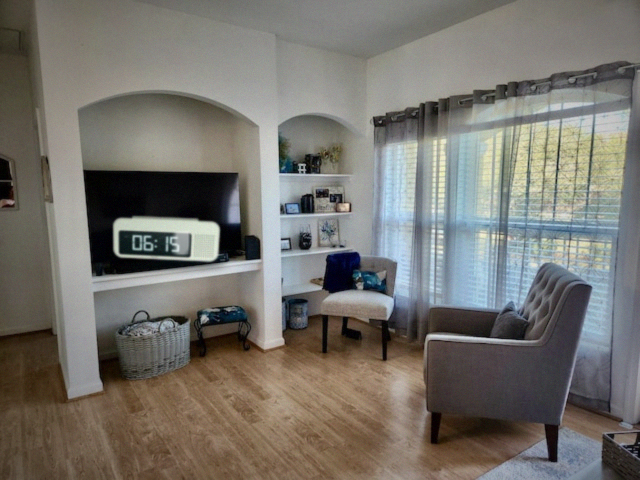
**6:15**
